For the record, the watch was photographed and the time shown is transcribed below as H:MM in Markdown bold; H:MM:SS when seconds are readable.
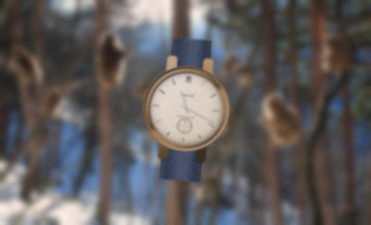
**11:19**
